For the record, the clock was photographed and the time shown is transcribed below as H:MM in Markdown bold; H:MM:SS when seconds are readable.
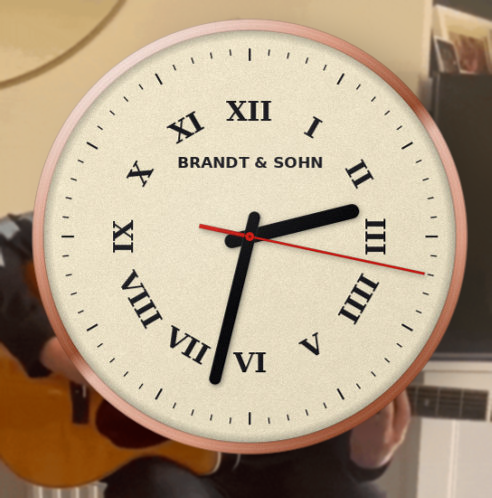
**2:32:17**
